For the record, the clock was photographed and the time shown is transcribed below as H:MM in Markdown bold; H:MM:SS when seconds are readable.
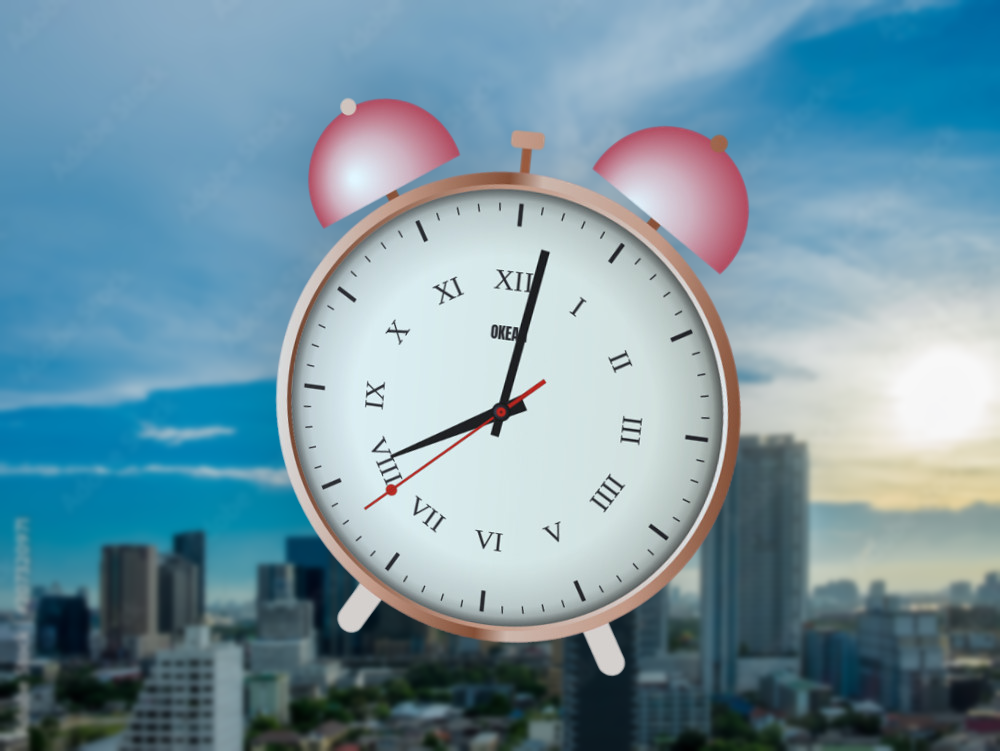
**8:01:38**
